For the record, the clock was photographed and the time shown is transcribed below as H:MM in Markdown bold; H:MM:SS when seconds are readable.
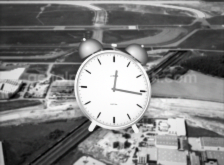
**12:16**
